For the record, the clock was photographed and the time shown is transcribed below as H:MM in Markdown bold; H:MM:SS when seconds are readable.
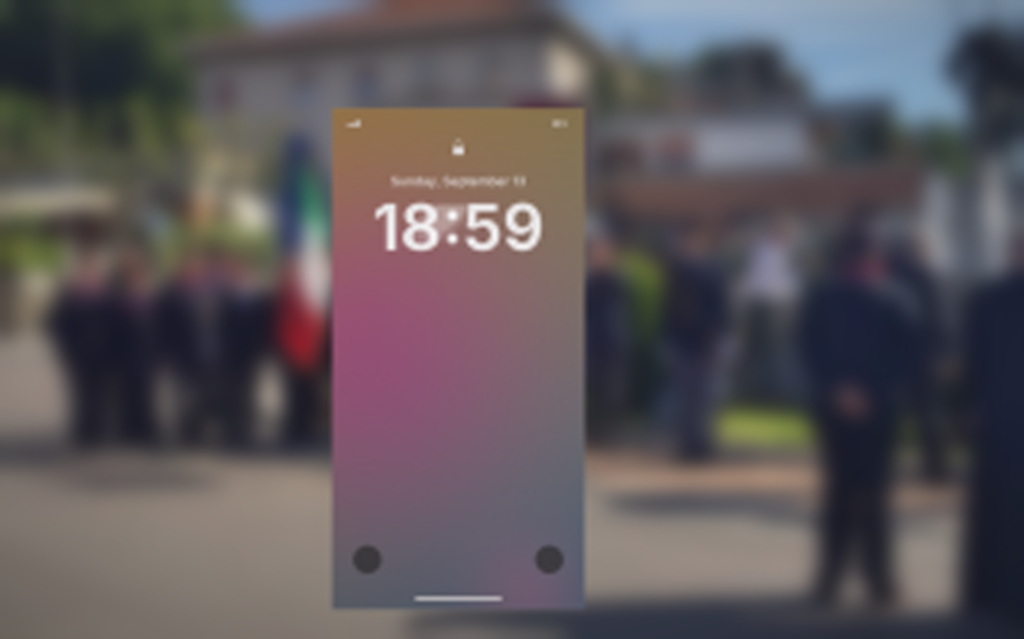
**18:59**
